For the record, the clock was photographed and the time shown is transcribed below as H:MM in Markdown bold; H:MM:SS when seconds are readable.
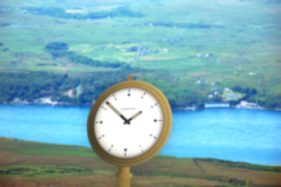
**1:52**
